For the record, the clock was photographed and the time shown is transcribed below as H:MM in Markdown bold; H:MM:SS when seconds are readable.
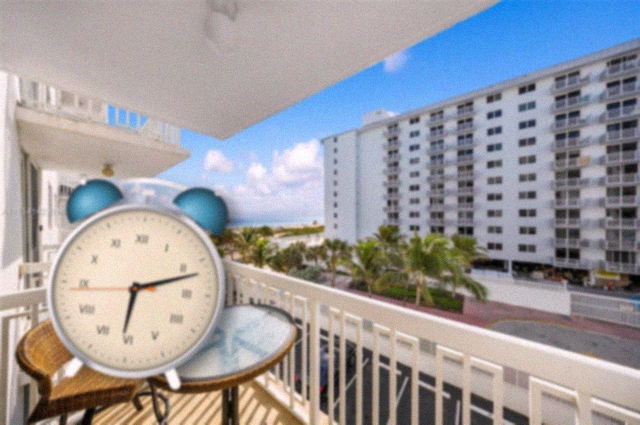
**6:11:44**
